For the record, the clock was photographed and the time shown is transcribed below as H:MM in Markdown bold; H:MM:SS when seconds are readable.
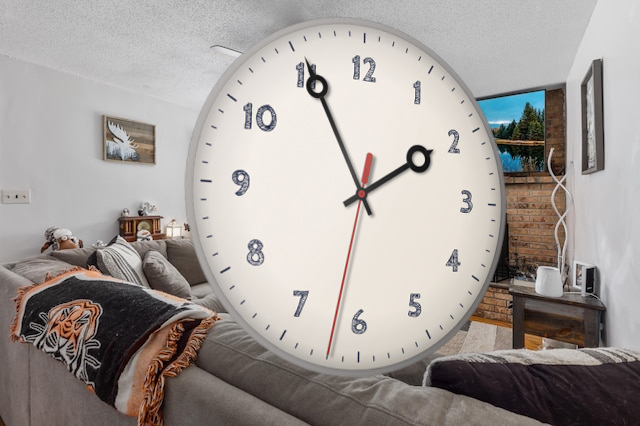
**1:55:32**
